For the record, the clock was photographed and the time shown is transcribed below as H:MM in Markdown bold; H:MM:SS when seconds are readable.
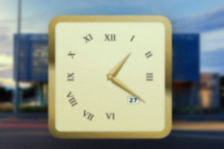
**1:21**
